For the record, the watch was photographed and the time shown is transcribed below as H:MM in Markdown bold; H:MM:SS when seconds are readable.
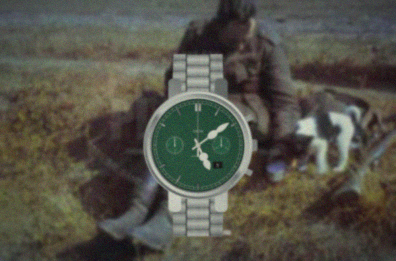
**5:09**
